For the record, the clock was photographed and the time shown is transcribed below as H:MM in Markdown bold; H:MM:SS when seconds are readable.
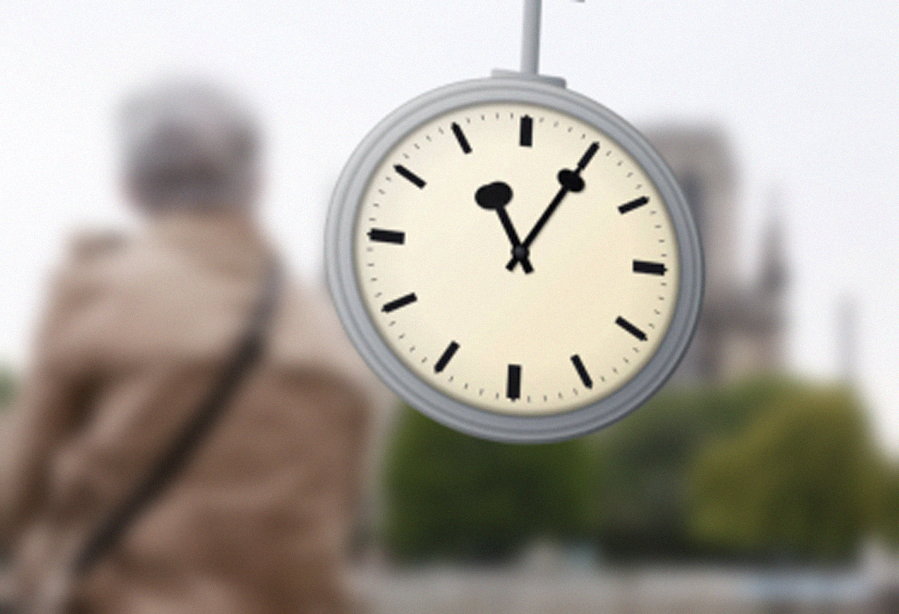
**11:05**
